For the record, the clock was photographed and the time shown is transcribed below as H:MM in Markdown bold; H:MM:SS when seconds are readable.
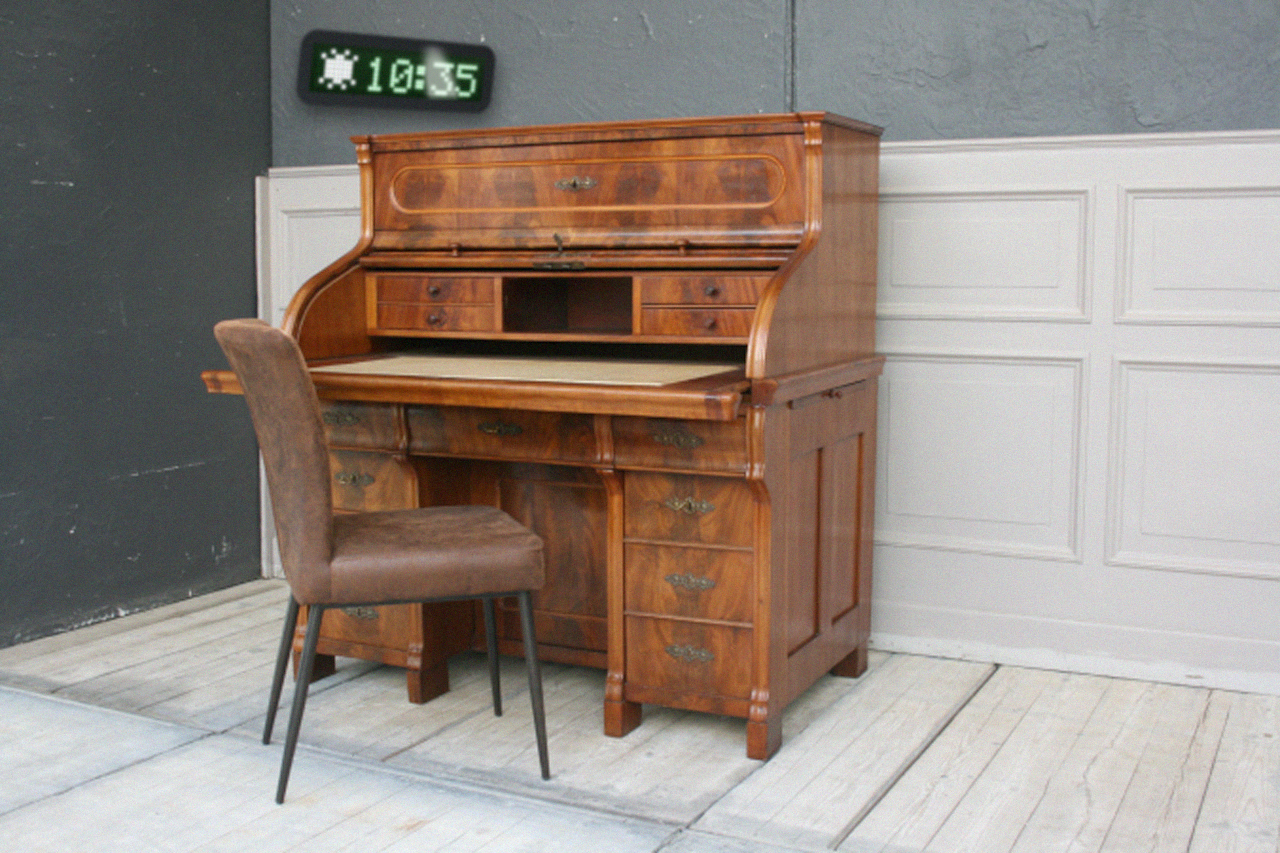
**10:35**
